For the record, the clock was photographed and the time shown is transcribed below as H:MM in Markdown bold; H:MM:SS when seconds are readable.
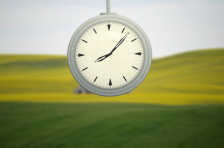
**8:07**
